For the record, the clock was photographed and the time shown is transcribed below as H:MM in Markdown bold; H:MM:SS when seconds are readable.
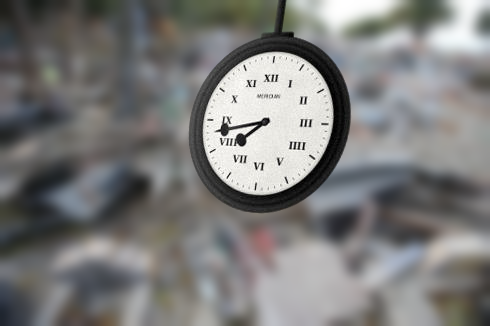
**7:43**
